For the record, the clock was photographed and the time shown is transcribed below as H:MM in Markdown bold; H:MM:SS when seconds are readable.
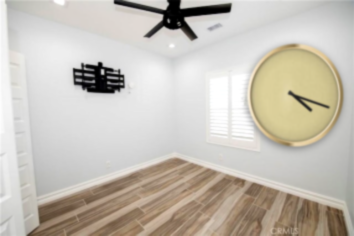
**4:18**
